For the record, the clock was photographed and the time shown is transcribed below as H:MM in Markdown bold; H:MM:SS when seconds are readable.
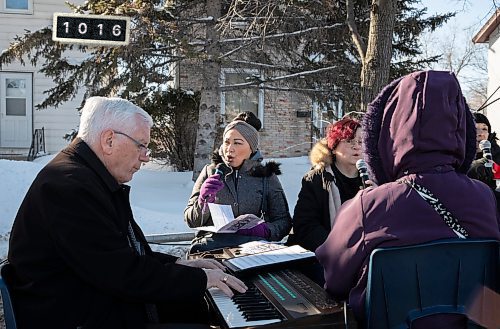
**10:16**
